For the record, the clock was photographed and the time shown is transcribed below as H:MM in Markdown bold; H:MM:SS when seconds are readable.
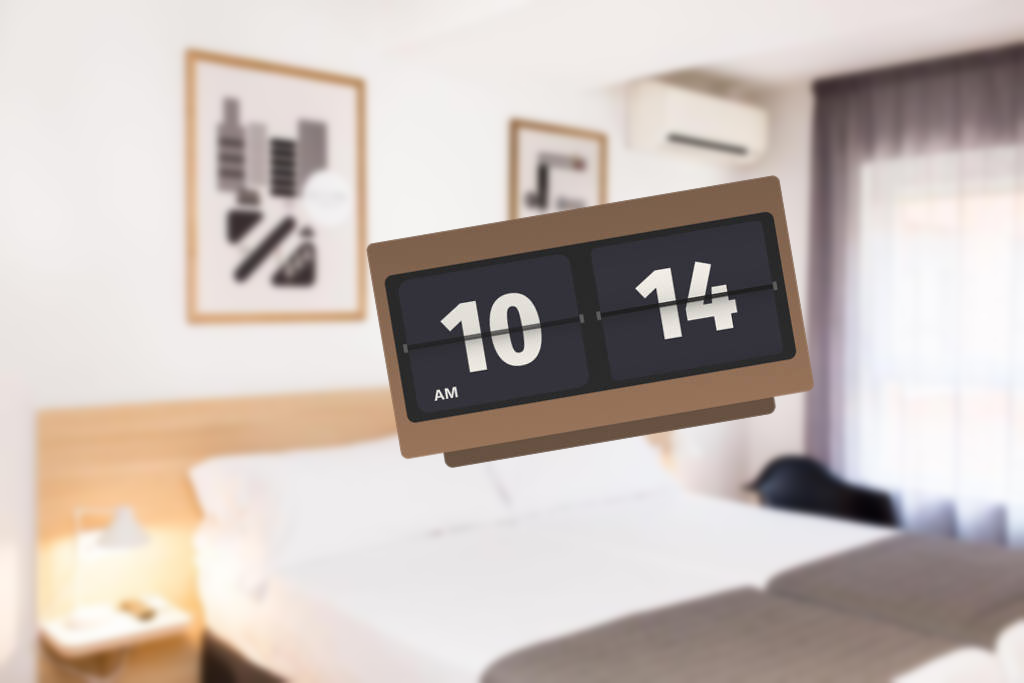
**10:14**
